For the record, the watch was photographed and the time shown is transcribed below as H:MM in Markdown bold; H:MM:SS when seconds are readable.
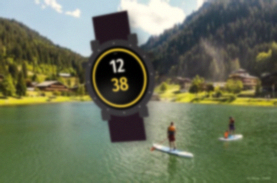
**12:38**
